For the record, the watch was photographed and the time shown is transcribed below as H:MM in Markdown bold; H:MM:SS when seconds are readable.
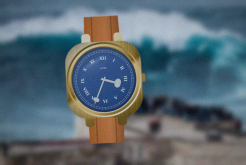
**3:34**
